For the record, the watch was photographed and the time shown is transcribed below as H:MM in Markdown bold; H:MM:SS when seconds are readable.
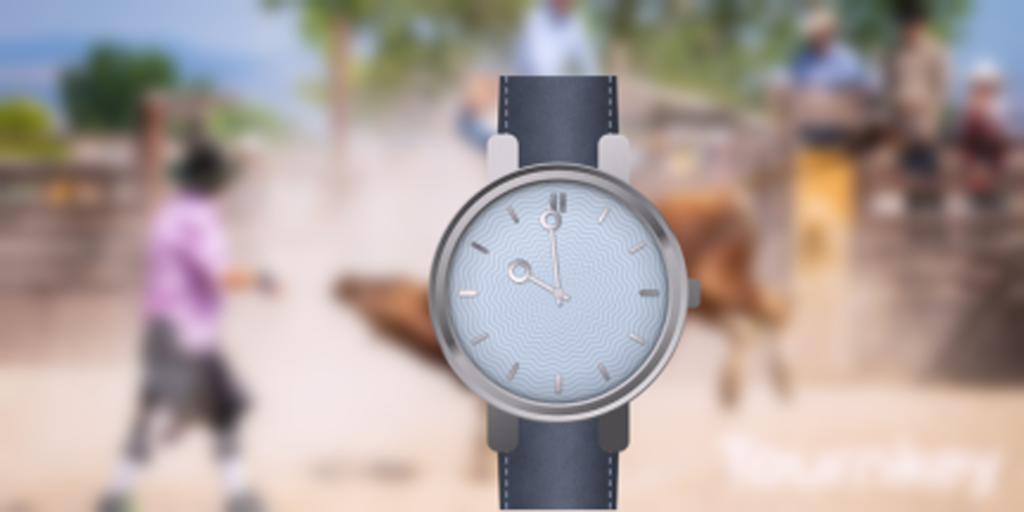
**9:59**
